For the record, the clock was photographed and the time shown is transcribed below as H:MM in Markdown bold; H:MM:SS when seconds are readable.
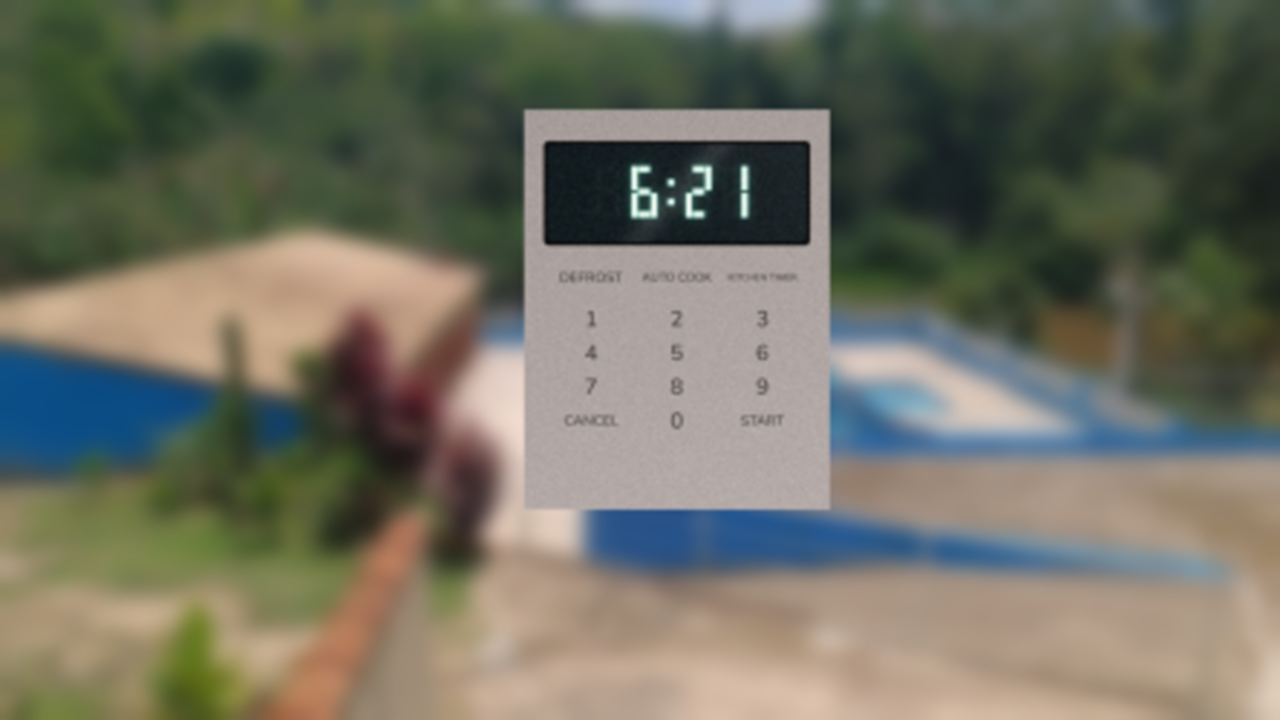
**6:21**
